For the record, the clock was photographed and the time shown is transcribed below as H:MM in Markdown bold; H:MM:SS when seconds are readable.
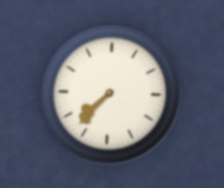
**7:37**
